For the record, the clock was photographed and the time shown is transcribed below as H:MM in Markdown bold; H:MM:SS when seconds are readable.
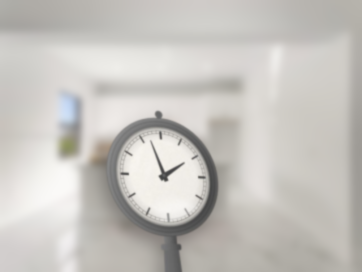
**1:57**
